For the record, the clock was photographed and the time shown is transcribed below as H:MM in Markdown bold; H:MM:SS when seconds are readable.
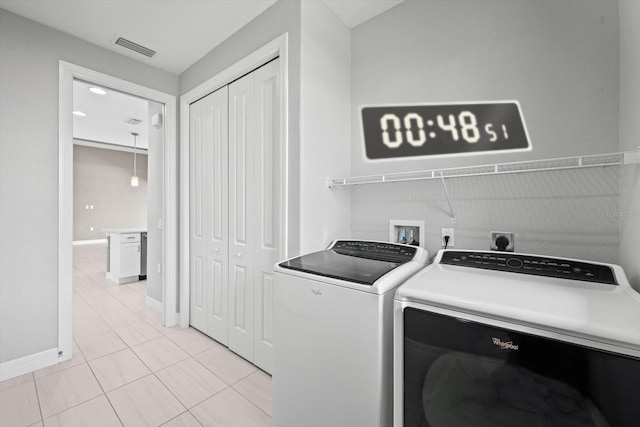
**0:48:51**
